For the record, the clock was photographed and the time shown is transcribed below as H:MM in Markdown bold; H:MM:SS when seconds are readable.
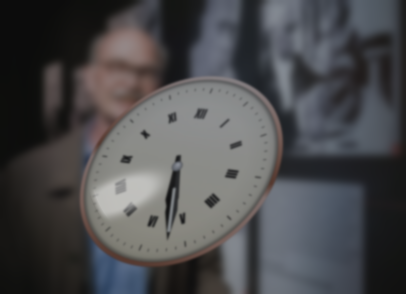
**5:27**
